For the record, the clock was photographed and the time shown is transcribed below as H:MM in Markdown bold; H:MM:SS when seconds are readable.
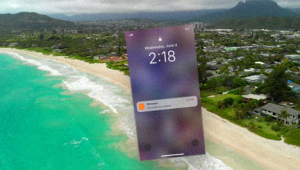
**2:18**
